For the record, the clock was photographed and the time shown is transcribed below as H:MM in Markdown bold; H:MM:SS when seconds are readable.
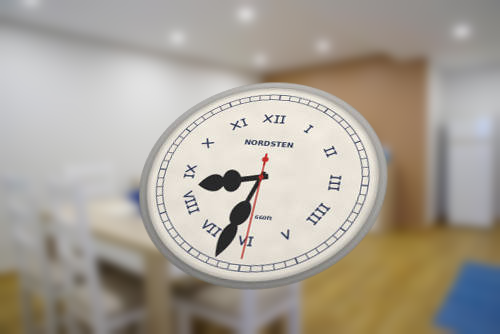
**8:32:30**
